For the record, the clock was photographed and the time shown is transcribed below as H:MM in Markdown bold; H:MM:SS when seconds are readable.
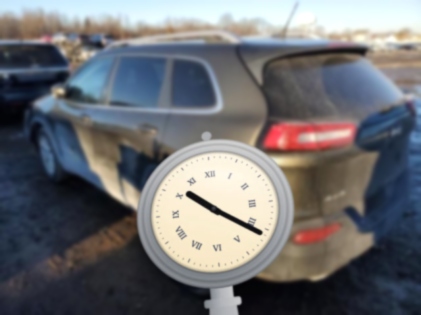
**10:21**
